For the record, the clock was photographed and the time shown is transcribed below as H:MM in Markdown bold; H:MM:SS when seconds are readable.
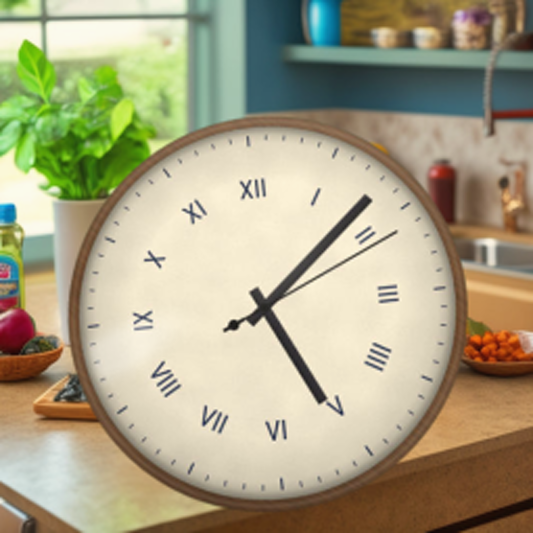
**5:08:11**
